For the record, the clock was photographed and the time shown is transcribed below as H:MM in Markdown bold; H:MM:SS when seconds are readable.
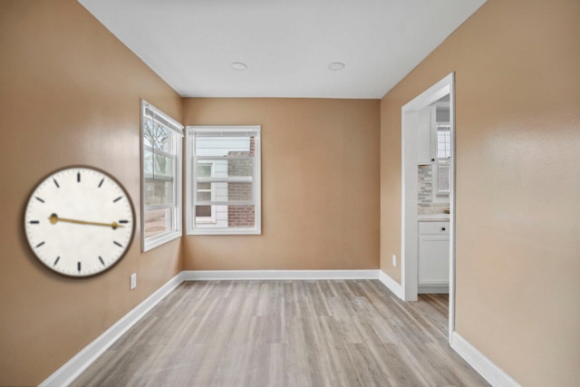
**9:16**
